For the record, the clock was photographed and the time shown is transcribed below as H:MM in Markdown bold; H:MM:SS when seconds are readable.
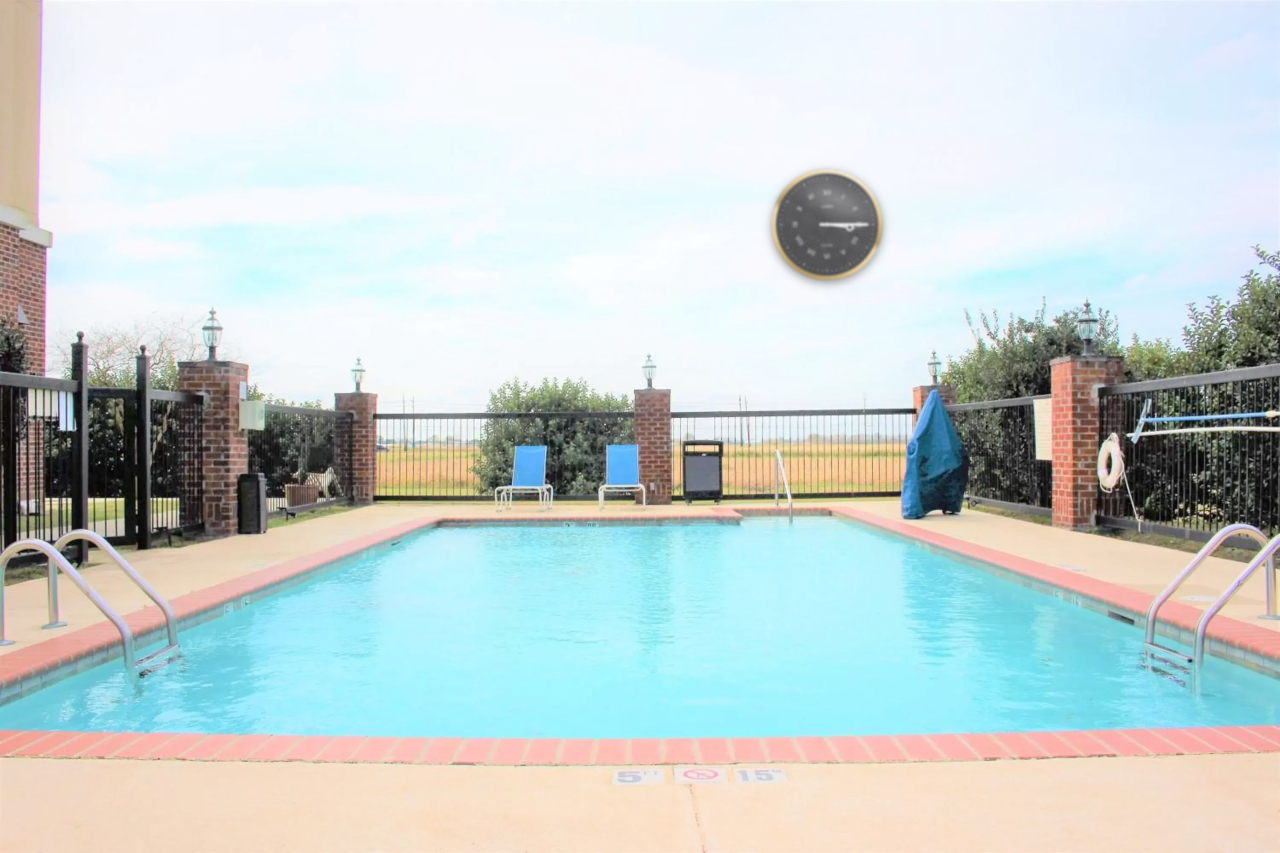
**3:15**
